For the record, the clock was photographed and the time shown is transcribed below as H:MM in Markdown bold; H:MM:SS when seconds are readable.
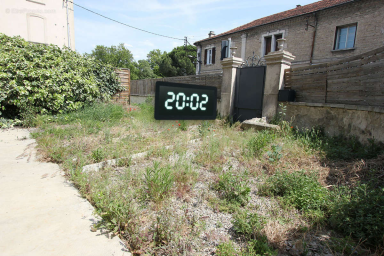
**20:02**
